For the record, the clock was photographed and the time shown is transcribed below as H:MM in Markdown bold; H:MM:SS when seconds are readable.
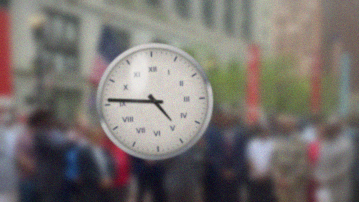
**4:46**
